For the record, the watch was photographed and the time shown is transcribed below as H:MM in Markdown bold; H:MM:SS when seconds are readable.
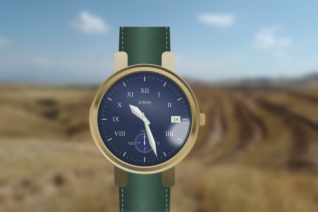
**10:27**
